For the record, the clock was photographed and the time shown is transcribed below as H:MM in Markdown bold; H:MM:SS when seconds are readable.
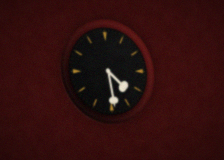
**4:29**
